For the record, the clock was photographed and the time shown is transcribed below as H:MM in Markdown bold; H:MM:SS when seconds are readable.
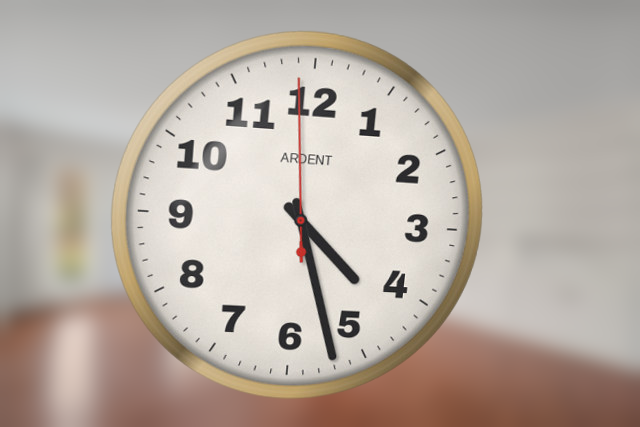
**4:26:59**
